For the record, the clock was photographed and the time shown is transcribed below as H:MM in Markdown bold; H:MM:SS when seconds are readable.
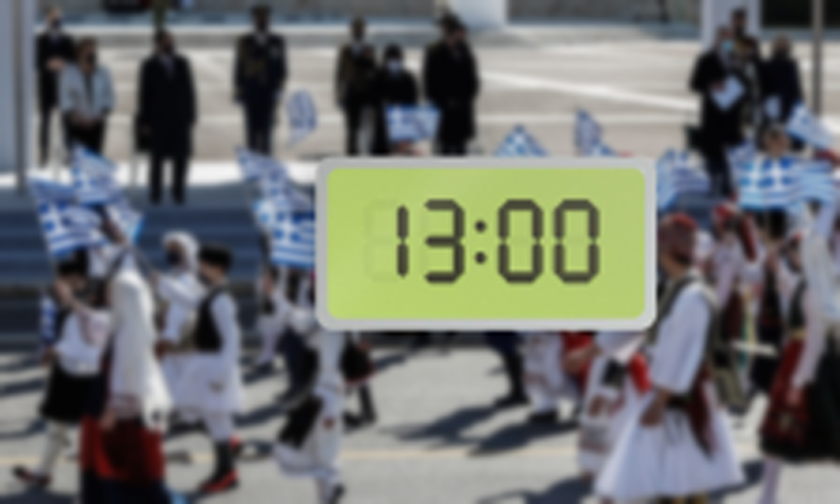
**13:00**
